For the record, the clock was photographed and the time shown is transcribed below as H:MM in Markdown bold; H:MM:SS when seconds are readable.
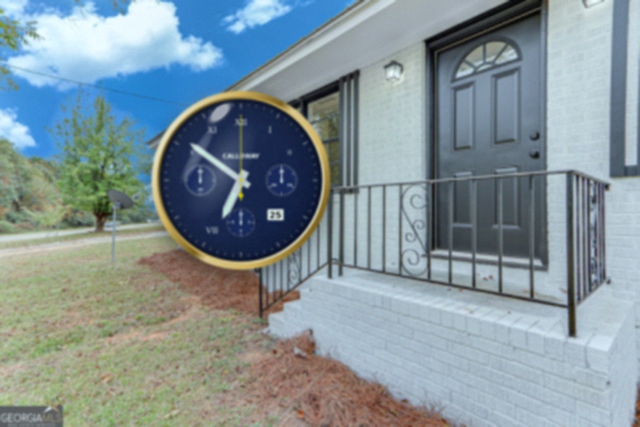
**6:51**
